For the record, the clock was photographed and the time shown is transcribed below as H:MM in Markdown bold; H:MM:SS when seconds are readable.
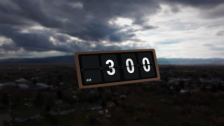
**3:00**
